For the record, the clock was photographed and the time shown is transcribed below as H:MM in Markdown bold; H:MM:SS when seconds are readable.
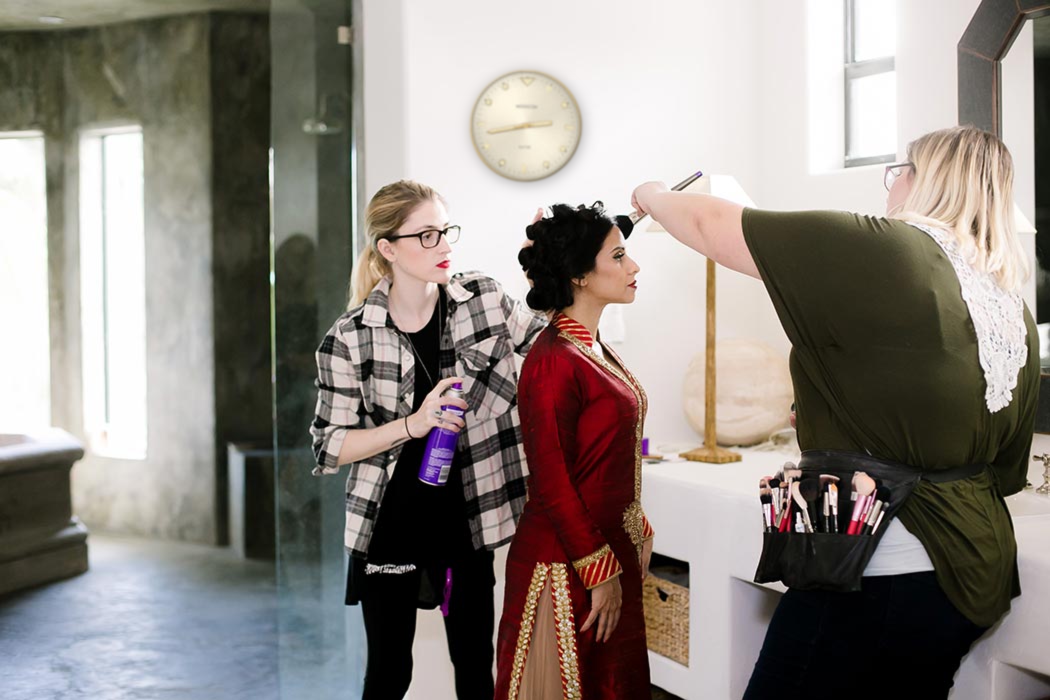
**2:43**
